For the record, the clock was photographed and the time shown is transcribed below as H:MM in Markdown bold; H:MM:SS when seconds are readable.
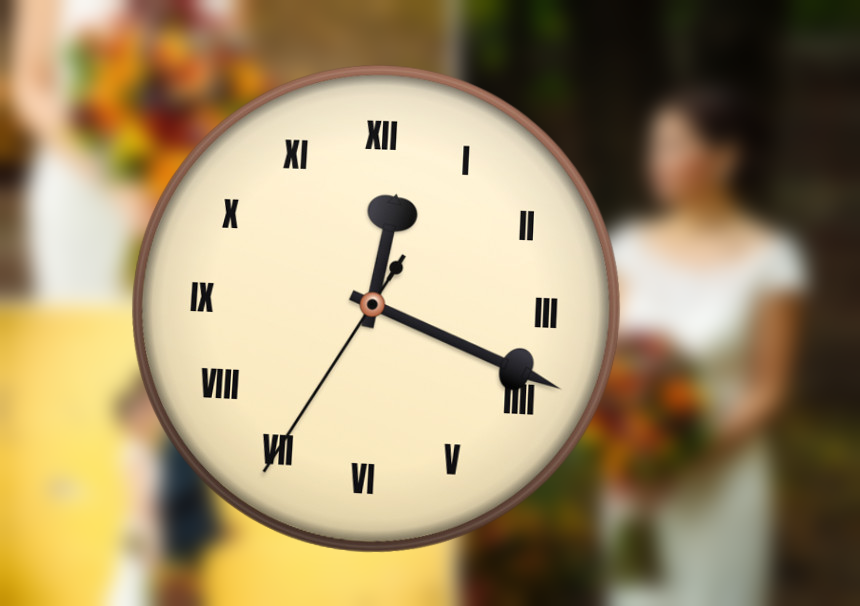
**12:18:35**
